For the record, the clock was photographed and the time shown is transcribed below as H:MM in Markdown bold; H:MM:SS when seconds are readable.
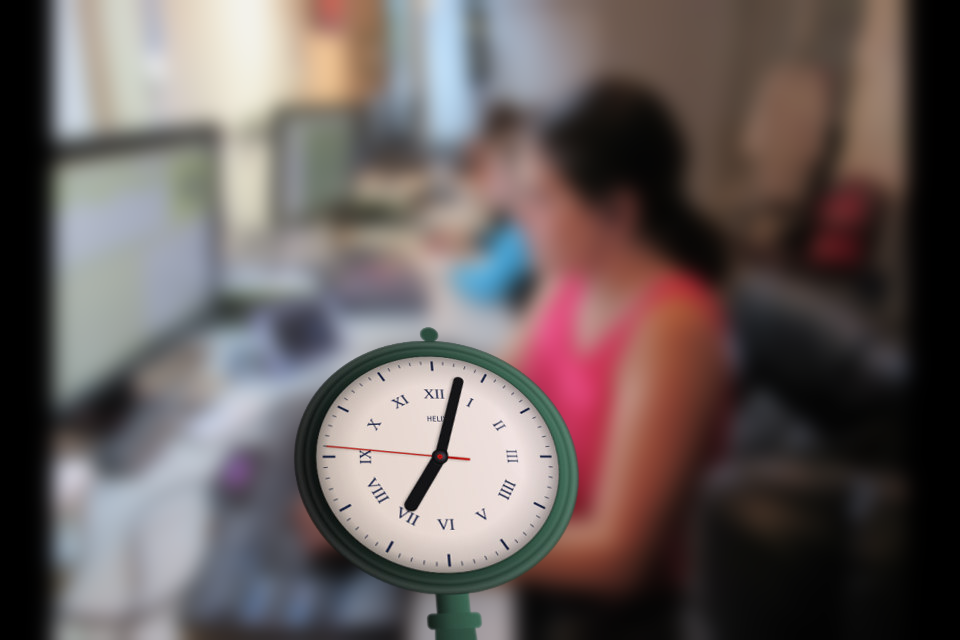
**7:02:46**
